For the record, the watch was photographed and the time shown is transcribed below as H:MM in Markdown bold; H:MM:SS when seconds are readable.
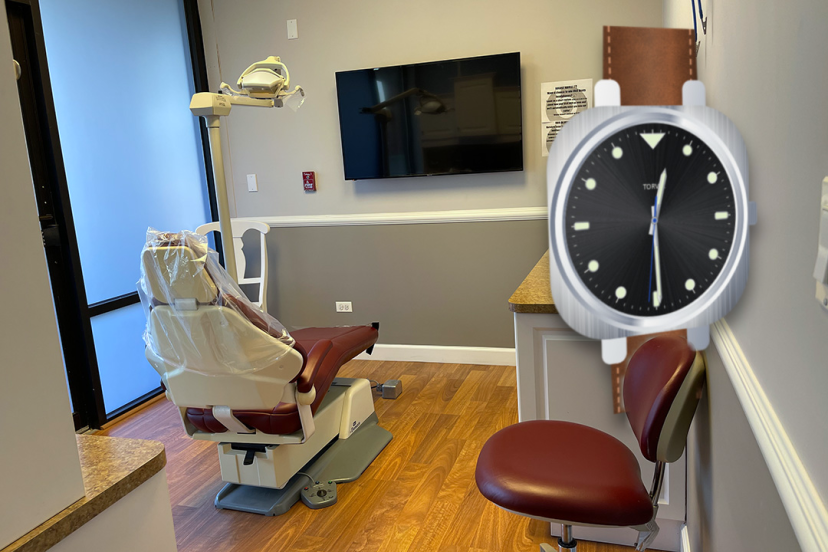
**12:29:31**
